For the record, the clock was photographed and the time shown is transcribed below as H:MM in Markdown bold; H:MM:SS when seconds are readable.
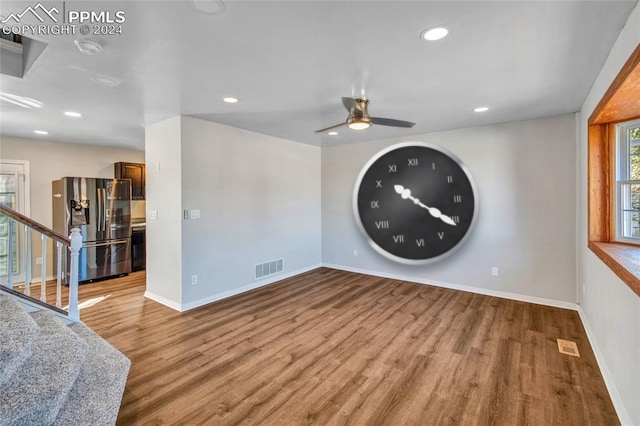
**10:21**
